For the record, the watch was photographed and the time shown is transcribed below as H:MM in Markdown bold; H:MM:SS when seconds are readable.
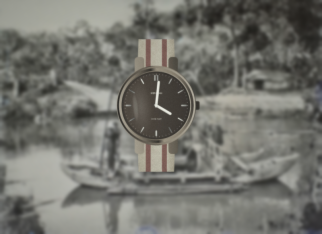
**4:01**
